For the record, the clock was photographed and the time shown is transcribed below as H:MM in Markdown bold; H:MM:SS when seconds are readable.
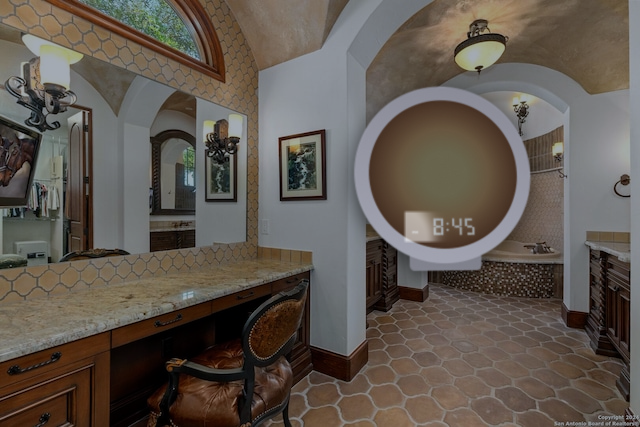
**8:45**
